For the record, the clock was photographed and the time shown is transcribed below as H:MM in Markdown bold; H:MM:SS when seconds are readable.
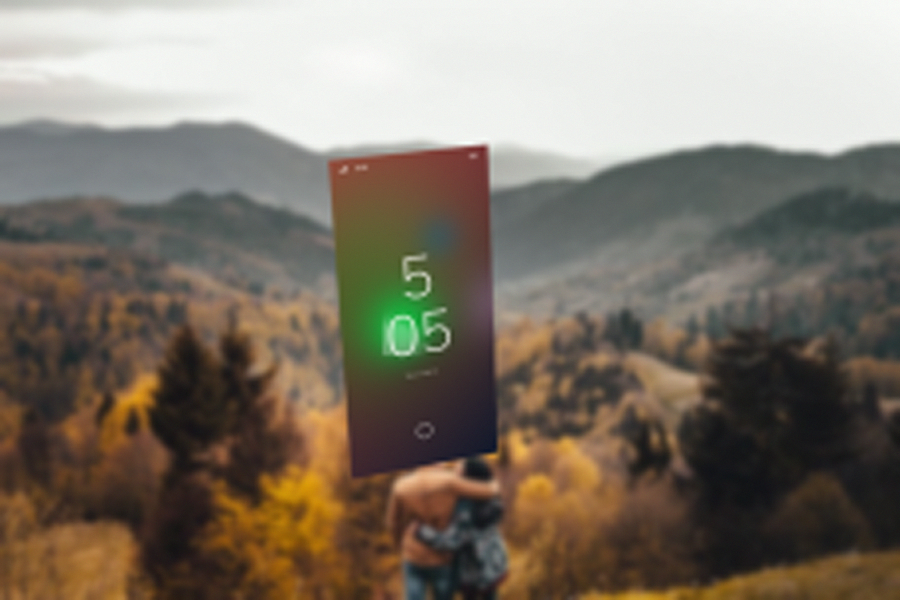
**5:05**
